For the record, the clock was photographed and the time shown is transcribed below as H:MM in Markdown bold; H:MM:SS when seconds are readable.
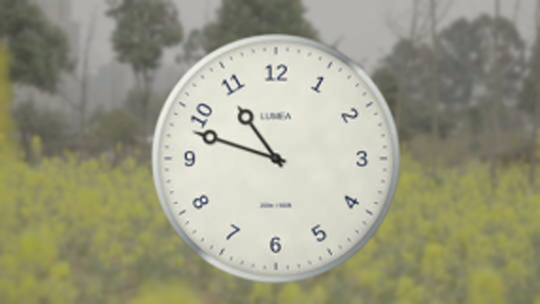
**10:48**
